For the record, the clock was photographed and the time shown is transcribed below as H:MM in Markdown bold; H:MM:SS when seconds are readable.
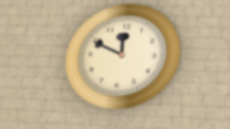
**11:49**
